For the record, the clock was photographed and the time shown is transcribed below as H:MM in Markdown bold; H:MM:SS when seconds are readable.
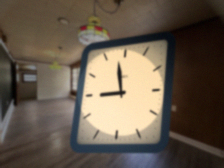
**8:58**
